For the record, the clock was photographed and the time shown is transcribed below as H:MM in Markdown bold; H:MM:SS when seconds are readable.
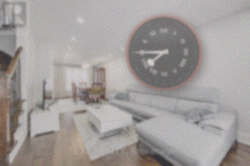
**7:45**
